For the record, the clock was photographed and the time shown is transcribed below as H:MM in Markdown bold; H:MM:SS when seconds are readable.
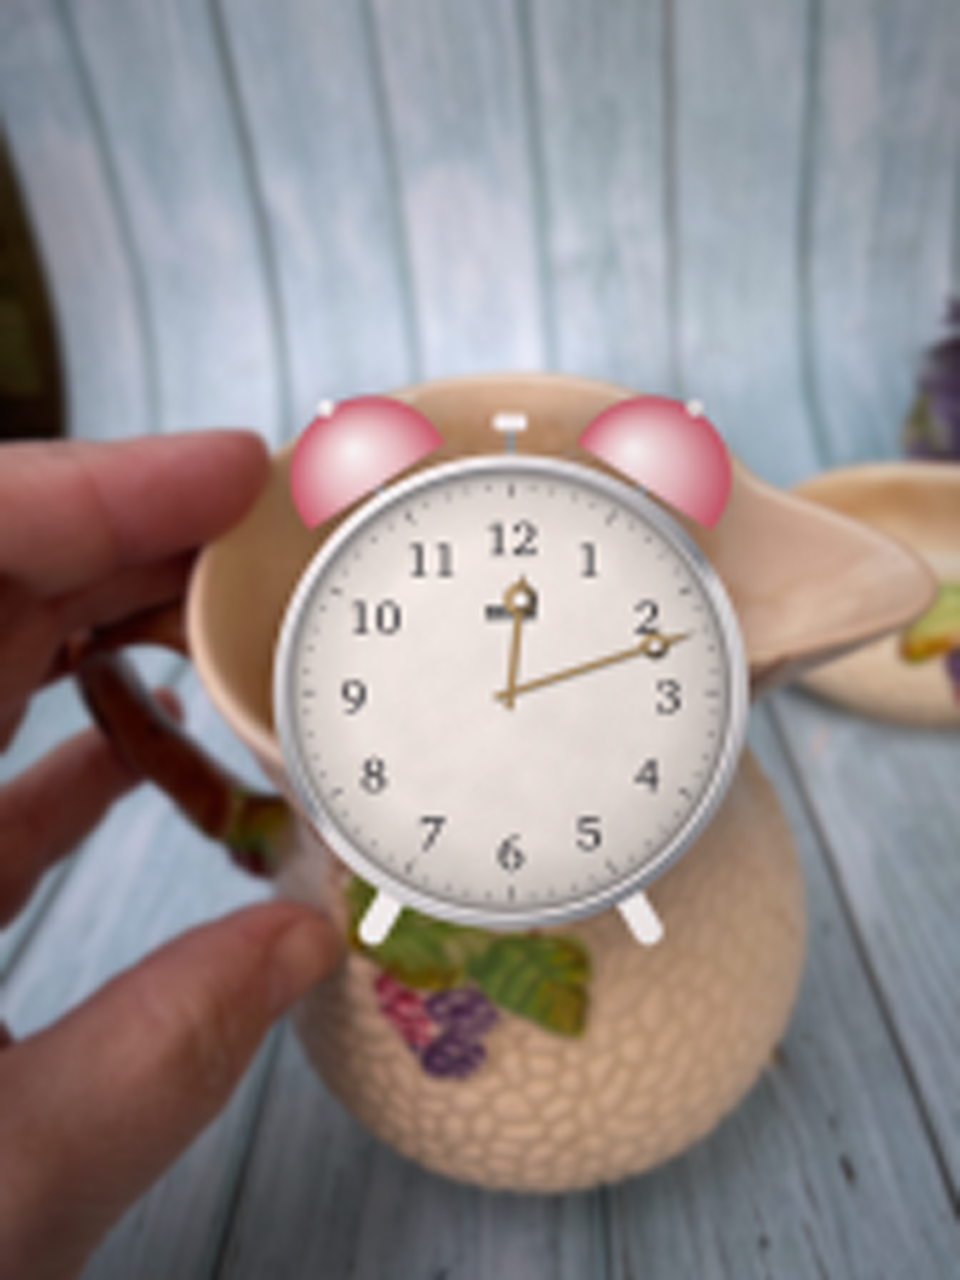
**12:12**
